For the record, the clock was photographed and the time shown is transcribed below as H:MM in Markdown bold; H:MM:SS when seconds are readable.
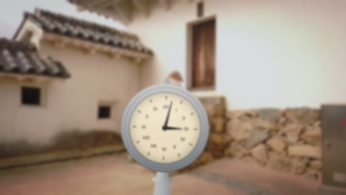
**3:02**
